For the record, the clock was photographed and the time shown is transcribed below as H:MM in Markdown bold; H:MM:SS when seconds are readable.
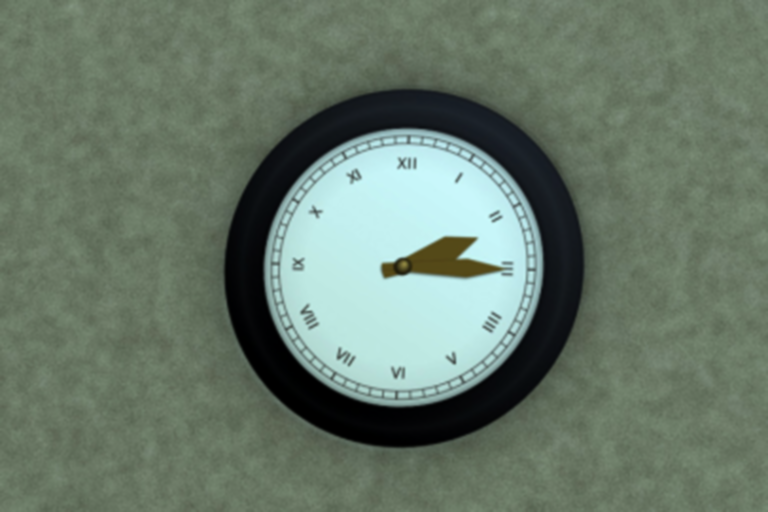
**2:15**
